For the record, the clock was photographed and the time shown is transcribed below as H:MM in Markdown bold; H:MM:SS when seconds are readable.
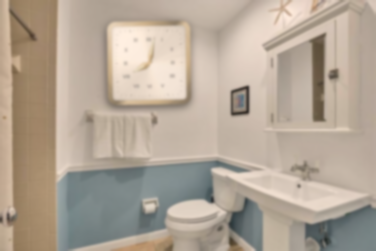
**8:02**
